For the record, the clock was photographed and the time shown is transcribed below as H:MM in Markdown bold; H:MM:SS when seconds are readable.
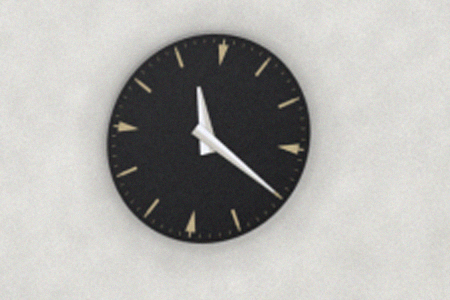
**11:20**
